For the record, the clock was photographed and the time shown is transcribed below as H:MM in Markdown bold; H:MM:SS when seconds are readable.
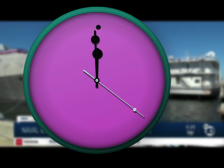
**11:59:21**
